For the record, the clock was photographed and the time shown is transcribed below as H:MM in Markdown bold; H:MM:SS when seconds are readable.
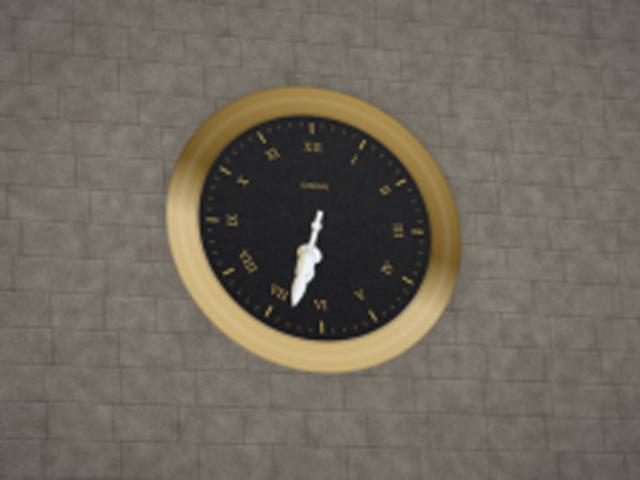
**6:33**
